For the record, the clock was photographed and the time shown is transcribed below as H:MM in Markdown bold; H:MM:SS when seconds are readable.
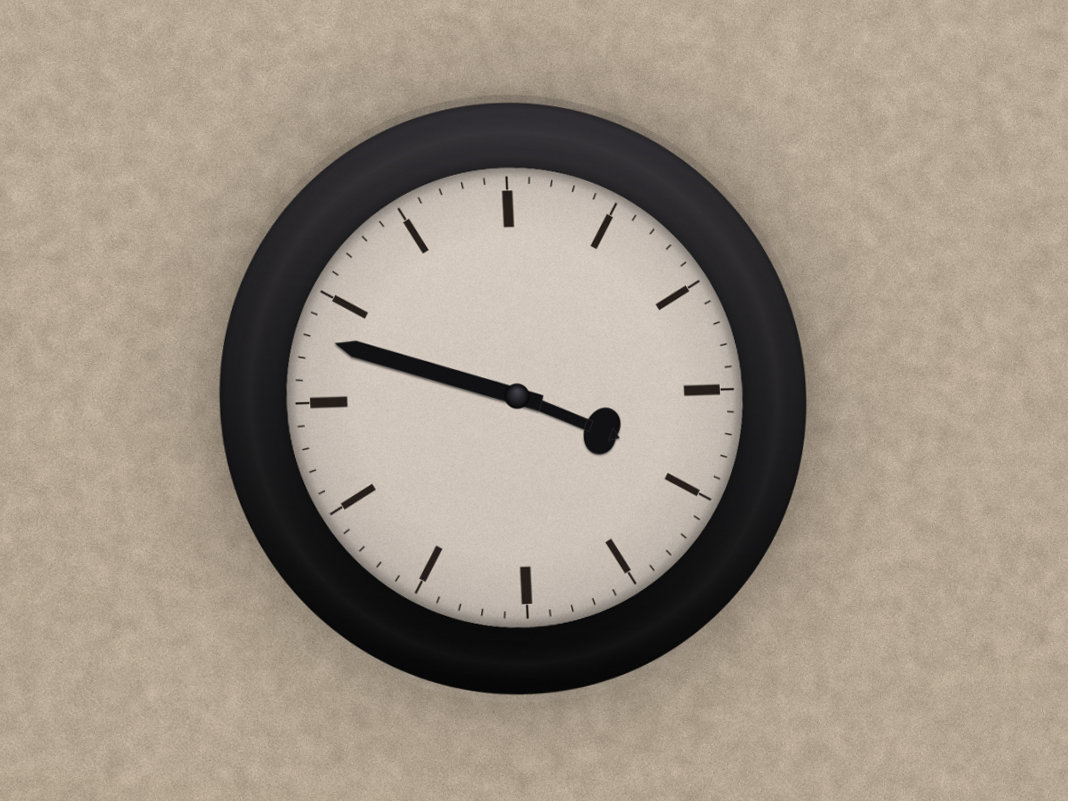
**3:48**
